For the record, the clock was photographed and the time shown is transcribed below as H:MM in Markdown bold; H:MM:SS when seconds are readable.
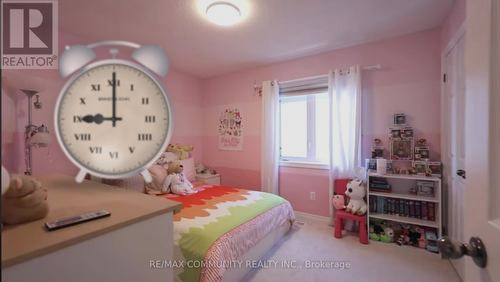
**9:00**
